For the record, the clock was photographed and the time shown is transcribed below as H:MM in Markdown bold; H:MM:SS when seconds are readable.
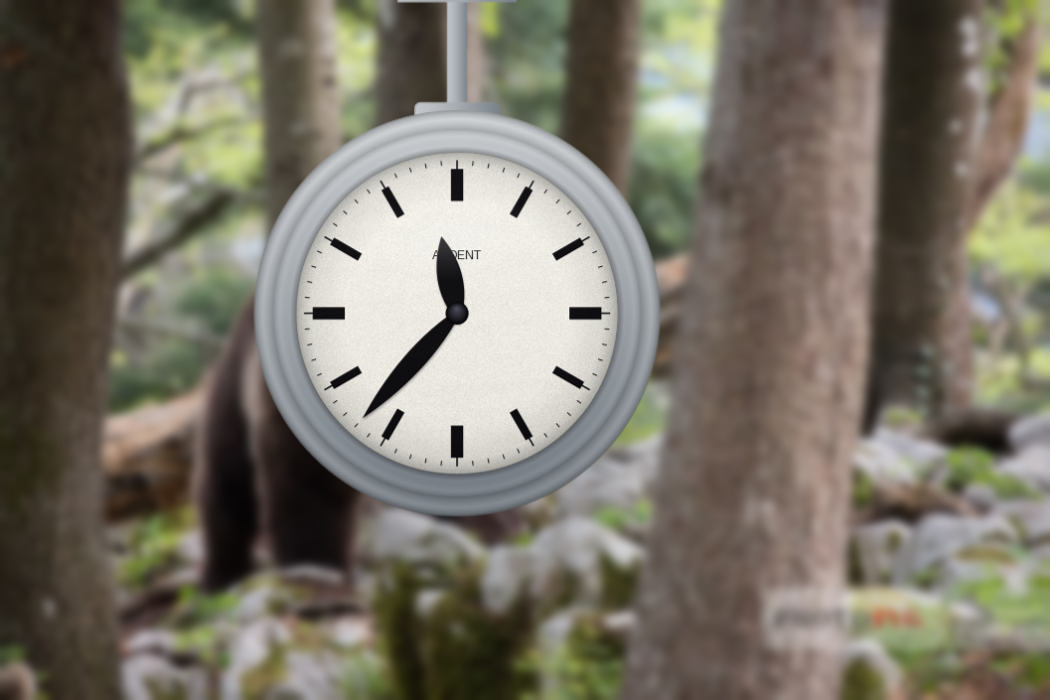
**11:37**
